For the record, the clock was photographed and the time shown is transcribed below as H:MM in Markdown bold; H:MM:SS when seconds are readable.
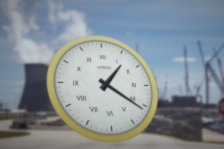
**1:21**
